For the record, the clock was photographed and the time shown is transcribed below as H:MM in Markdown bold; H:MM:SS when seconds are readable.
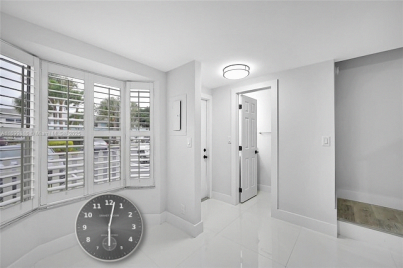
**6:02**
